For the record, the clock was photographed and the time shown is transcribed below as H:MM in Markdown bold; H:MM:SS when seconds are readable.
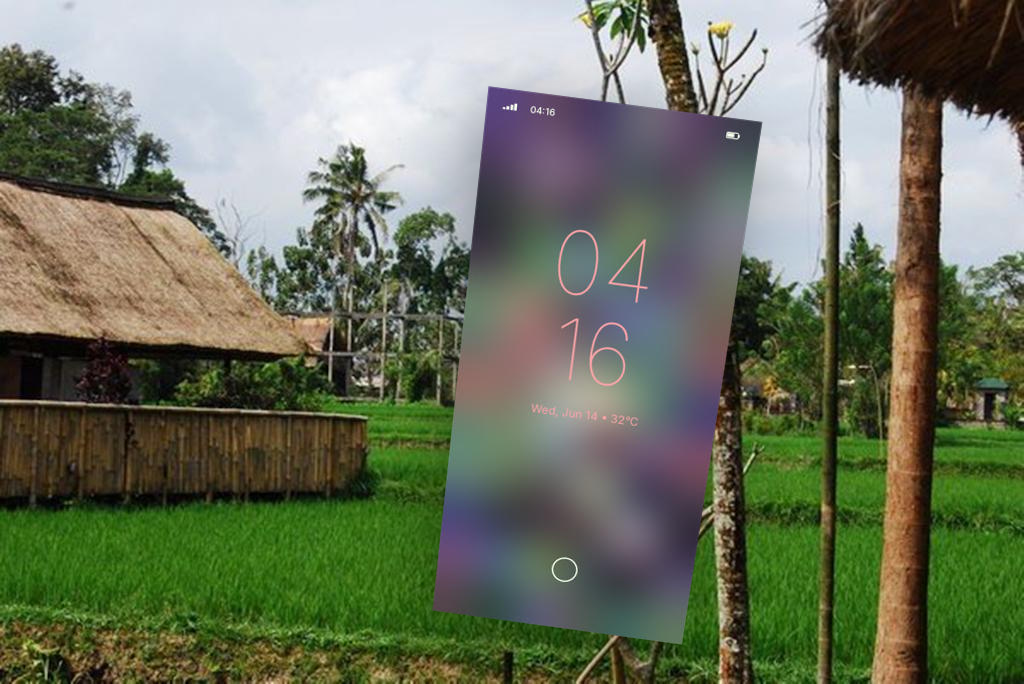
**4:16**
